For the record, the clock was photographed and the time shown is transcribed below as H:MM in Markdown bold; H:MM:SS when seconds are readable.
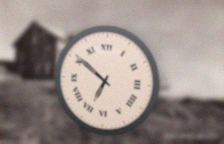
**6:51**
